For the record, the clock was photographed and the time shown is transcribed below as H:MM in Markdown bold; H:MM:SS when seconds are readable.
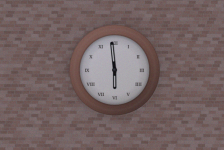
**5:59**
